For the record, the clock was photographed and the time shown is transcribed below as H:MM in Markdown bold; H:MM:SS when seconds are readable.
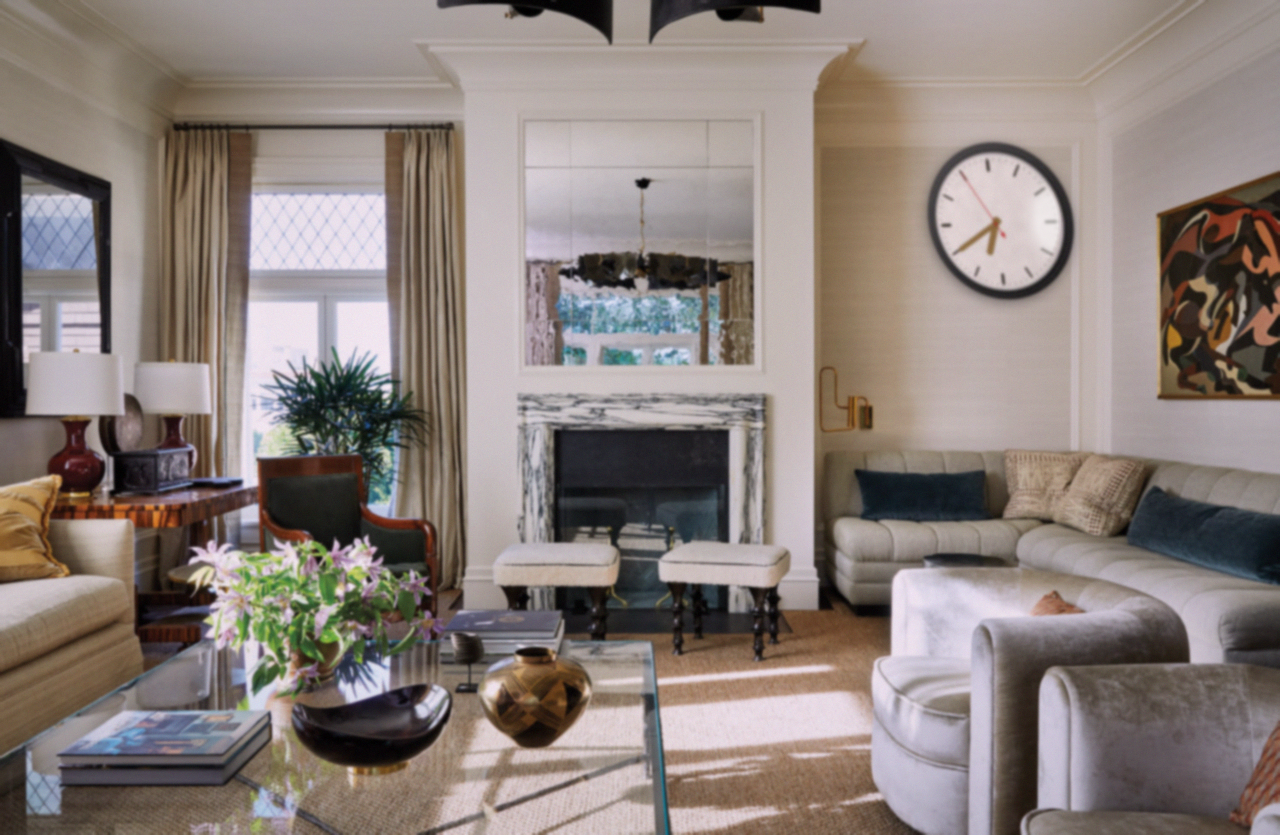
**6:39:55**
